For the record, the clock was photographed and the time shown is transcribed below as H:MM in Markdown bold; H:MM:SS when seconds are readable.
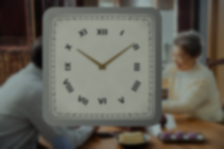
**10:09**
